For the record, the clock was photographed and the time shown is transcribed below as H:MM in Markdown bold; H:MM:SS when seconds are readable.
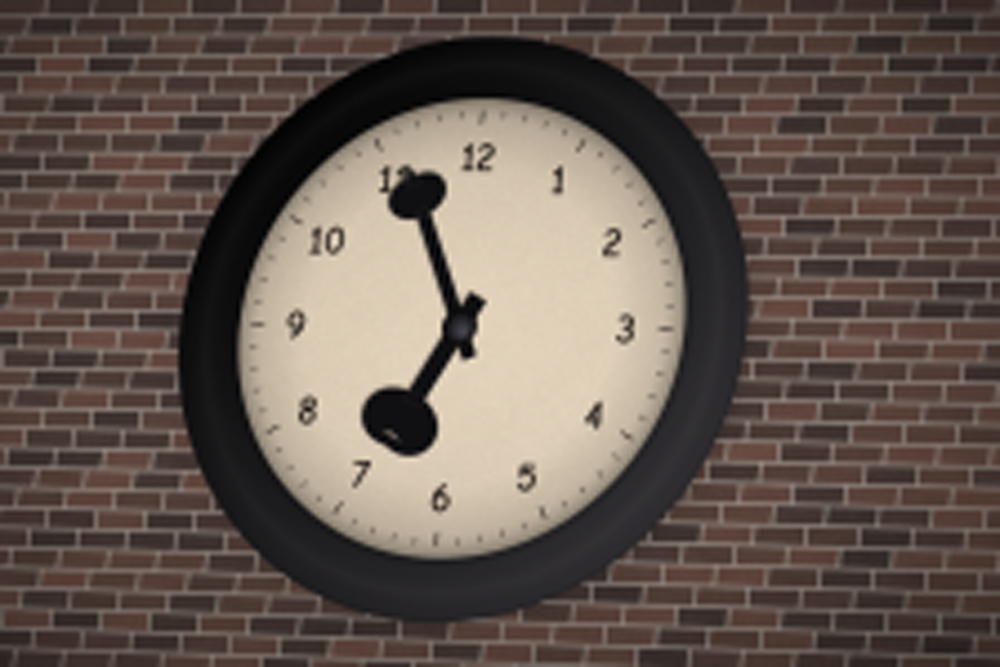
**6:56**
